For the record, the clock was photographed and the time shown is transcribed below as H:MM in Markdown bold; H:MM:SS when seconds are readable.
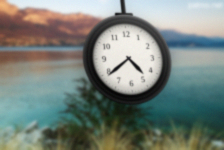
**4:39**
